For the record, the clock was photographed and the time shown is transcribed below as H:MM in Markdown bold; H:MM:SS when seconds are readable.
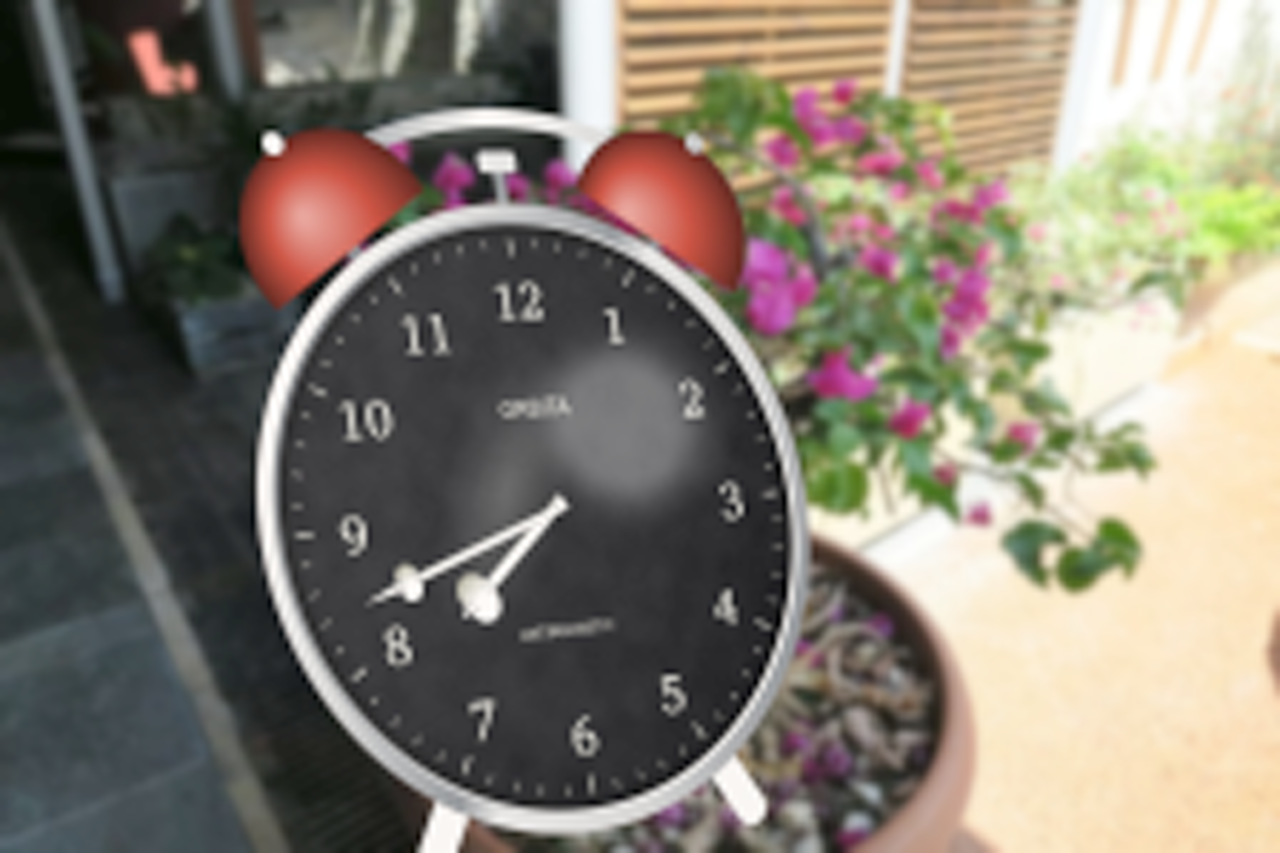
**7:42**
